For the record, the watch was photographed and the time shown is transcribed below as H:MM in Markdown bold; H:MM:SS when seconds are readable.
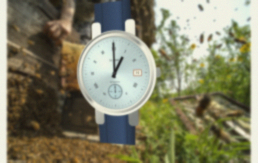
**1:00**
